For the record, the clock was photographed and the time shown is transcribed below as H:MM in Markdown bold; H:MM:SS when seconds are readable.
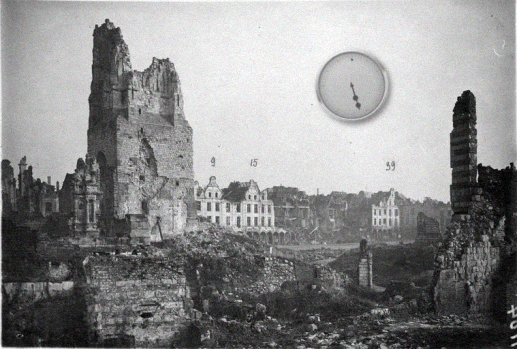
**5:27**
